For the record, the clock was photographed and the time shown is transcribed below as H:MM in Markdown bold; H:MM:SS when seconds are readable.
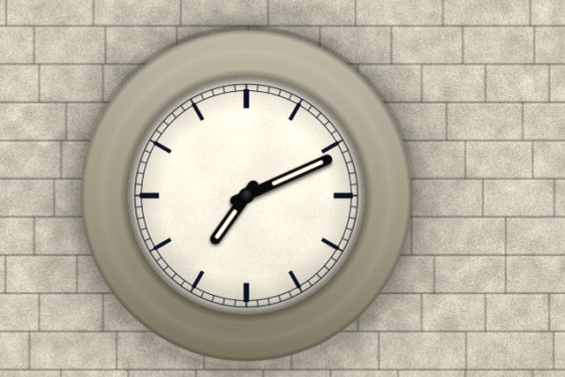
**7:11**
